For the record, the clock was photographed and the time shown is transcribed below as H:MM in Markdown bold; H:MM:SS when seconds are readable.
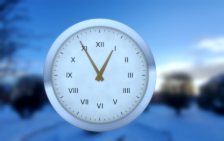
**12:55**
